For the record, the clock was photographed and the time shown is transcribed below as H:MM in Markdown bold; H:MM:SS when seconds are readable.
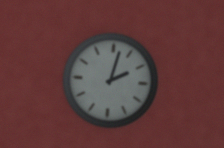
**2:02**
